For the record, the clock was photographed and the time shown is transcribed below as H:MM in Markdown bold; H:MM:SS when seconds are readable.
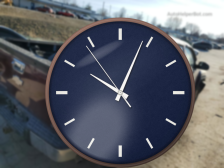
**10:03:54**
